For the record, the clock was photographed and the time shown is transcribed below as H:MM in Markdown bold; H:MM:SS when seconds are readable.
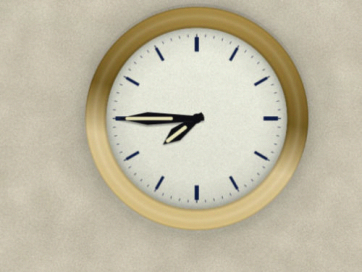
**7:45**
